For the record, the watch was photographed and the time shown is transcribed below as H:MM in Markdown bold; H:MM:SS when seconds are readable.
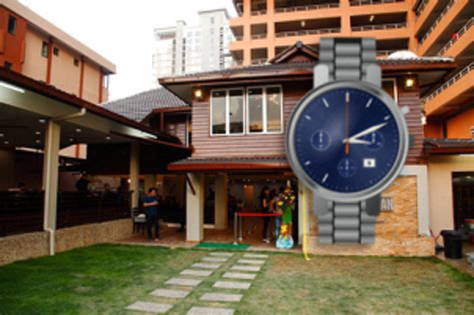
**3:11**
